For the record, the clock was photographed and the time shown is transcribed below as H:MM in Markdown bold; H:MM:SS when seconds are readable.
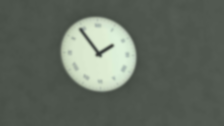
**1:54**
